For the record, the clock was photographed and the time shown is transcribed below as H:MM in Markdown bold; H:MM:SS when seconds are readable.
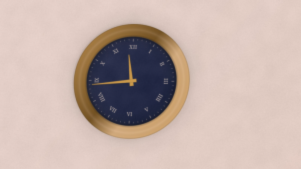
**11:44**
